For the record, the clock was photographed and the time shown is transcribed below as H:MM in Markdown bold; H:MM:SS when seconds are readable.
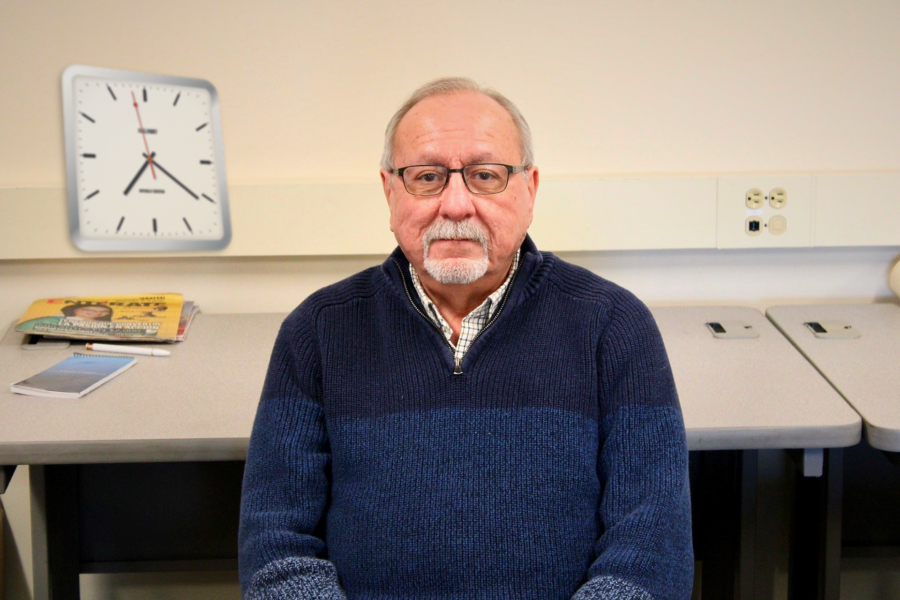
**7:20:58**
